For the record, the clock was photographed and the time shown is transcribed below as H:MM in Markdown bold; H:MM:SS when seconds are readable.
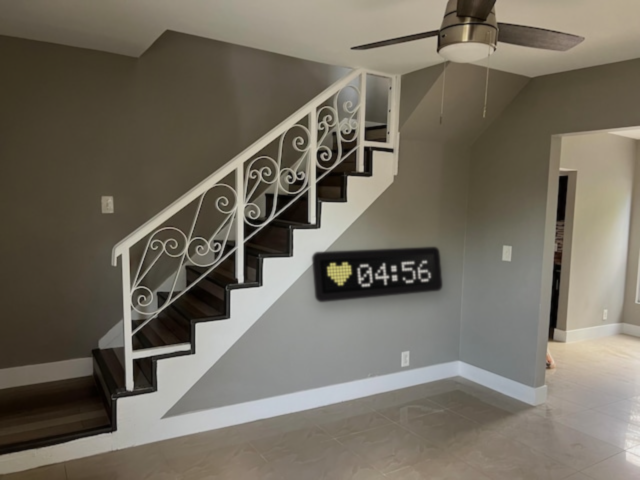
**4:56**
